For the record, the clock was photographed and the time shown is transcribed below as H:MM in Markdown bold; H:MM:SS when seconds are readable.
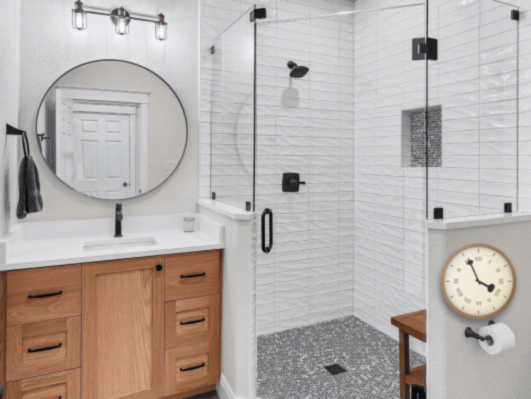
**3:56**
